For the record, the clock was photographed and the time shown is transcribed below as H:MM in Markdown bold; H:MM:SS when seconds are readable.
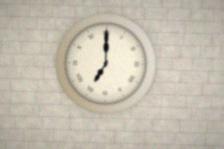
**7:00**
